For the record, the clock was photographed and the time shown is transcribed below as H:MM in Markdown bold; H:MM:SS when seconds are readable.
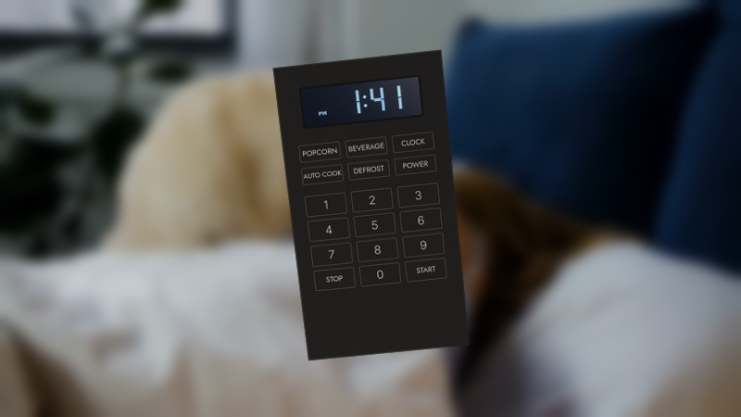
**1:41**
